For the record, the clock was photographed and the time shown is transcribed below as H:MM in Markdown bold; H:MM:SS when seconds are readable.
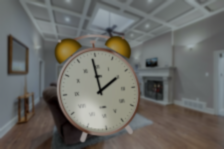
**1:59**
